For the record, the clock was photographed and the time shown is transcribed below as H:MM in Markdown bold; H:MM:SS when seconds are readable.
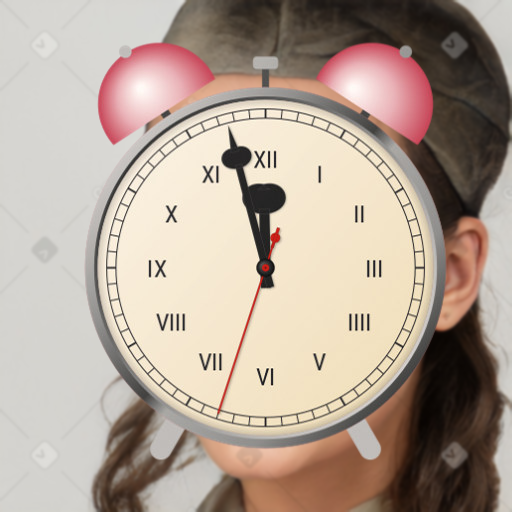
**11:57:33**
